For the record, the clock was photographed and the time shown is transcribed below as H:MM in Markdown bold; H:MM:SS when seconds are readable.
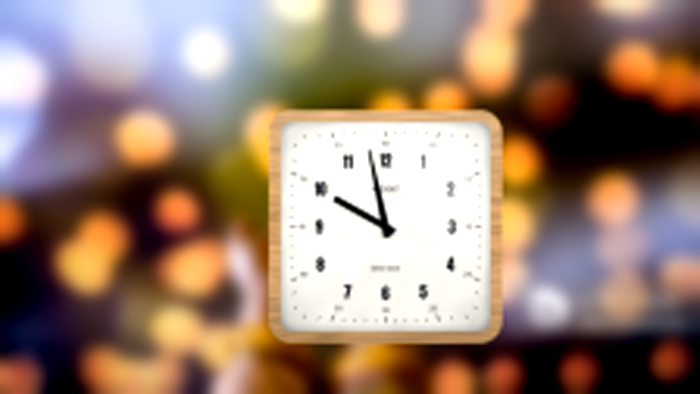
**9:58**
